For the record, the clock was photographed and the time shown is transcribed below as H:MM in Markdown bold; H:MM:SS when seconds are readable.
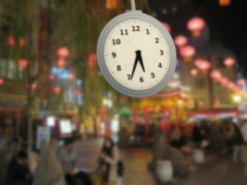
**5:34**
